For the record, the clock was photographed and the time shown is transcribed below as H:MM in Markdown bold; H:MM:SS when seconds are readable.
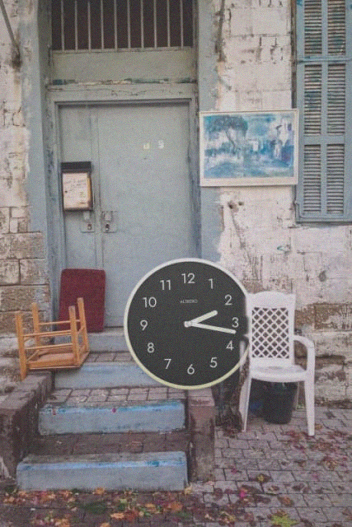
**2:17**
